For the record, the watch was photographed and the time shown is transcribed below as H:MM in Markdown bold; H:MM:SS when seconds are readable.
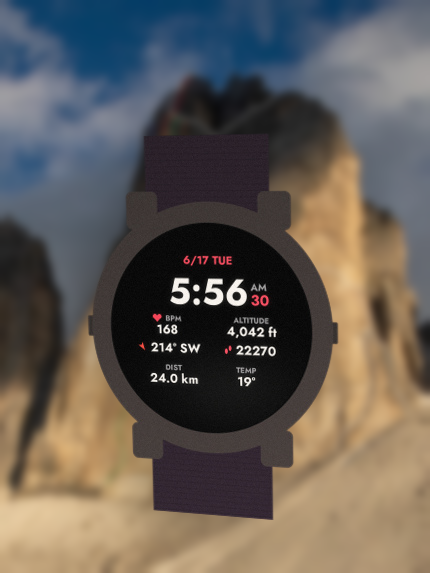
**5:56:30**
